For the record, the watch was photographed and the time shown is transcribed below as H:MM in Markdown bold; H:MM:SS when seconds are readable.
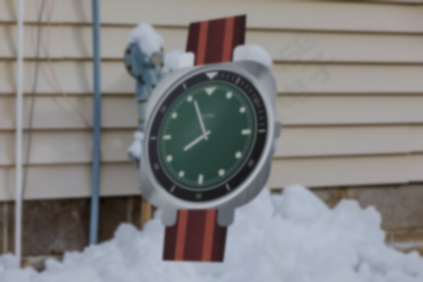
**7:56**
